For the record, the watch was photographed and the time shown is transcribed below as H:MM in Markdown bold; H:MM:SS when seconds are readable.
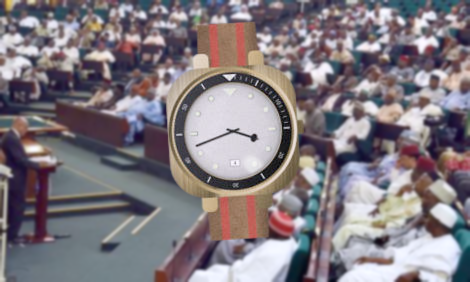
**3:42**
